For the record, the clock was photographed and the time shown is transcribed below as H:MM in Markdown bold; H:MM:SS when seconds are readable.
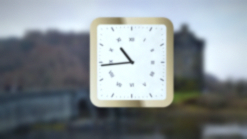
**10:44**
